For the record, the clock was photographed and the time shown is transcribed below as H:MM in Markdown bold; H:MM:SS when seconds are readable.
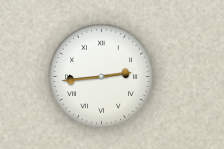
**2:44**
